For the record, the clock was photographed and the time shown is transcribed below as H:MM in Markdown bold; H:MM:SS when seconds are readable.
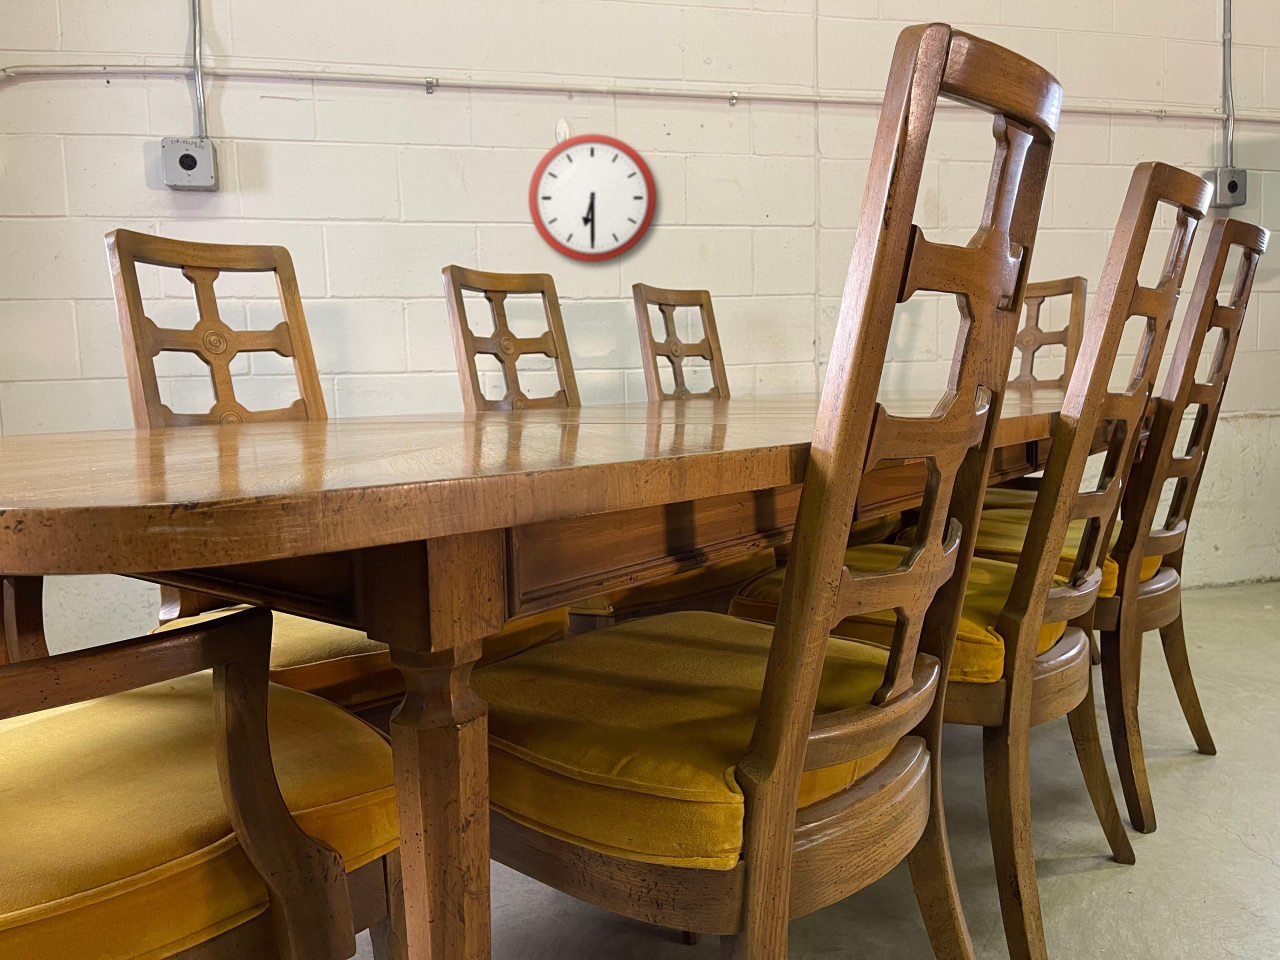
**6:30**
